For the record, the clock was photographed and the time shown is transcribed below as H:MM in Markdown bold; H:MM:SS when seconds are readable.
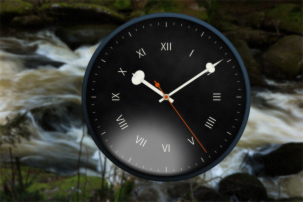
**10:09:24**
